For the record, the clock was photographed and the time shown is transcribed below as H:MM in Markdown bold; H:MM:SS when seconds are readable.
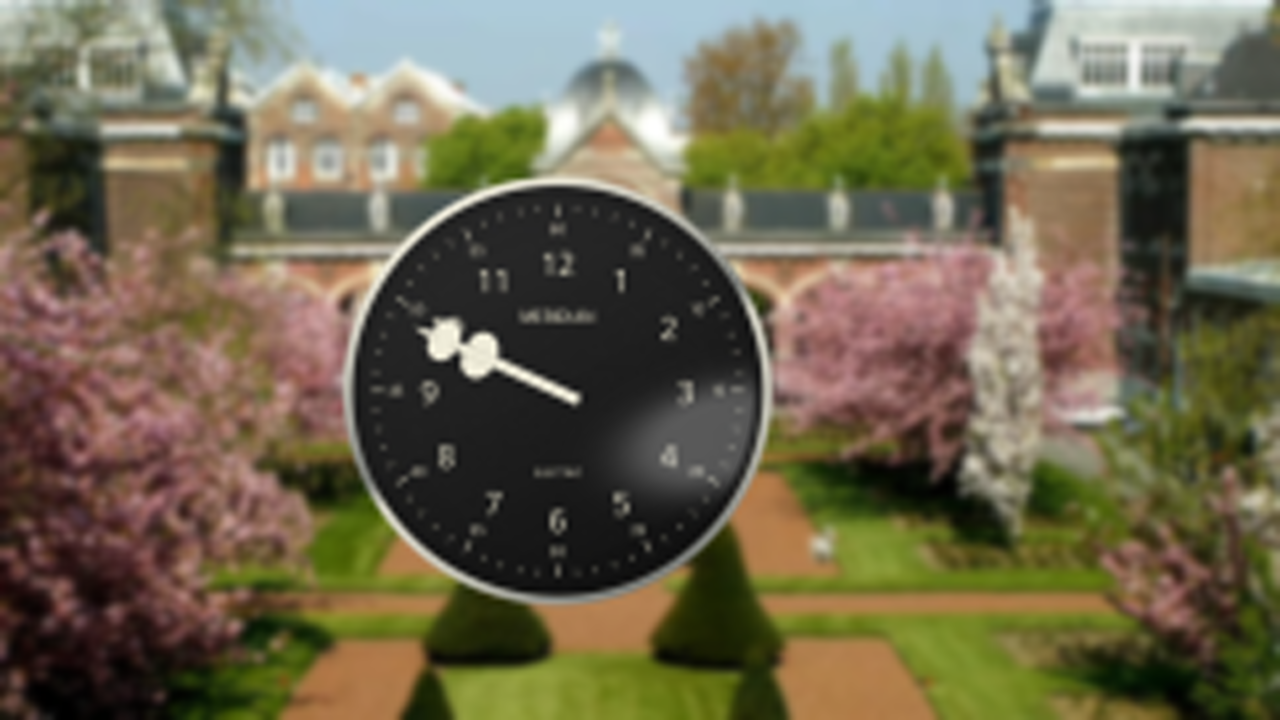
**9:49**
